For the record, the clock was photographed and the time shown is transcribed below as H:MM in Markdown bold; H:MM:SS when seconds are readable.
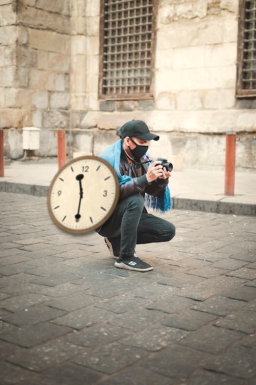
**11:30**
